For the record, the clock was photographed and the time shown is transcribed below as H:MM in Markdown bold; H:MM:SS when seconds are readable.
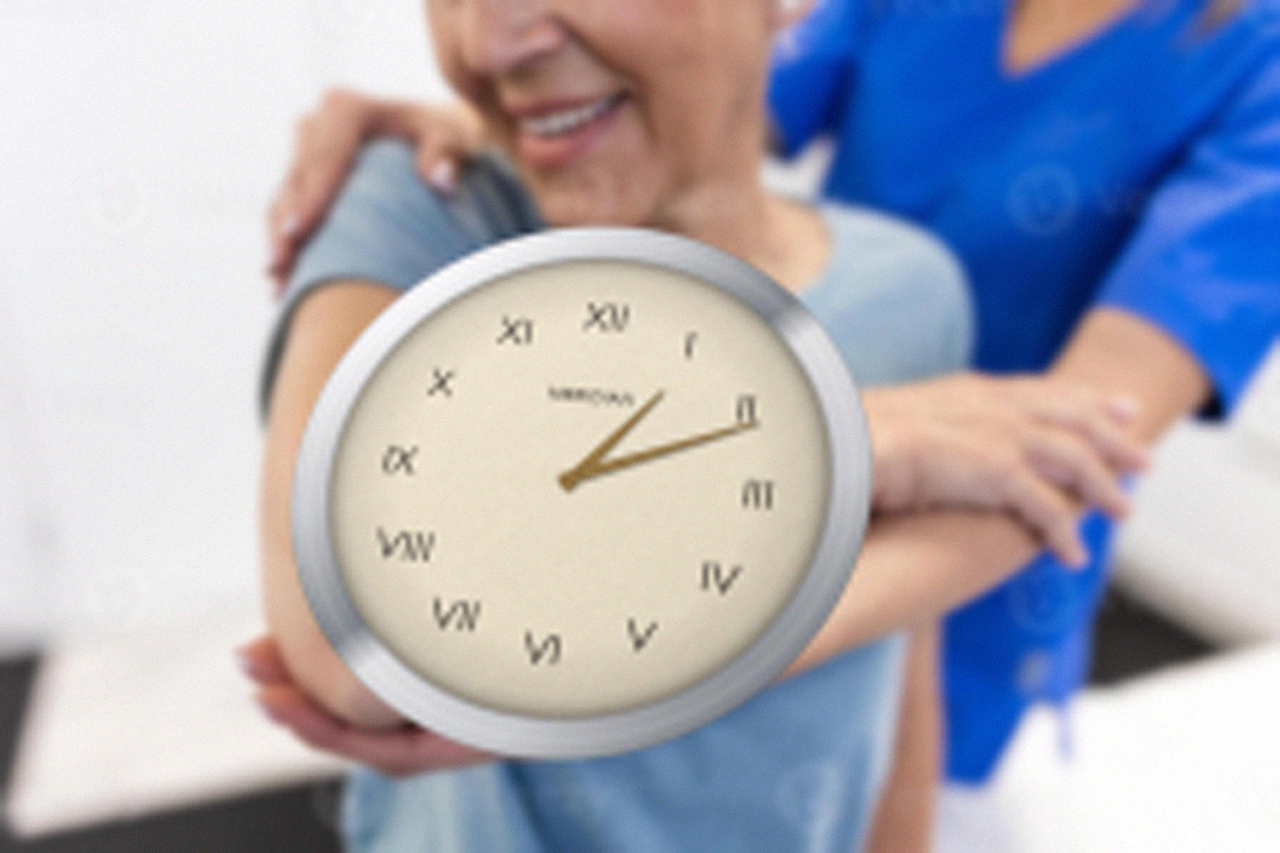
**1:11**
